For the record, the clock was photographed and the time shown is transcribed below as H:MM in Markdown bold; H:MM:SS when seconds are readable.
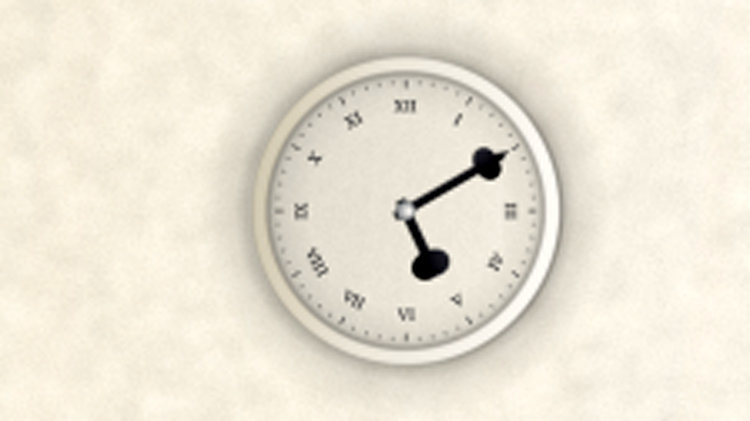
**5:10**
